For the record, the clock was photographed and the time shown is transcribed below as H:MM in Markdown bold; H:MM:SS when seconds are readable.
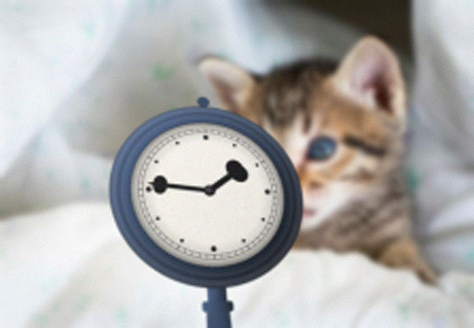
**1:46**
